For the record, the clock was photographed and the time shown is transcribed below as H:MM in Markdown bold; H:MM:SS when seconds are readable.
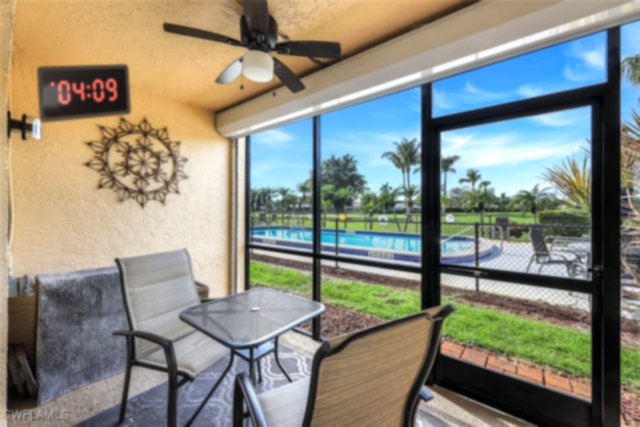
**4:09**
